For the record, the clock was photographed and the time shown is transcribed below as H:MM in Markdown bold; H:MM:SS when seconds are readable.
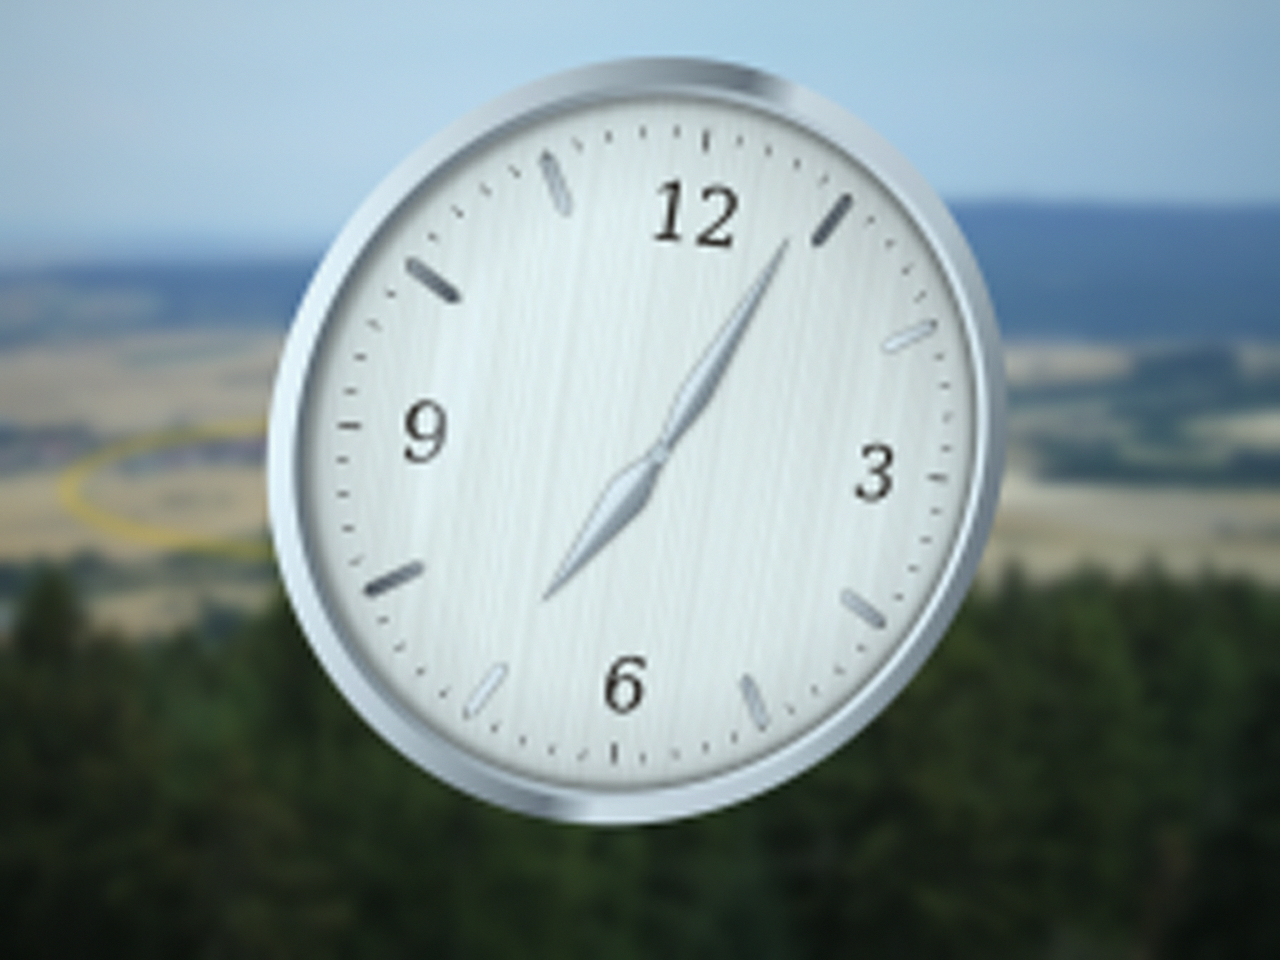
**7:04**
